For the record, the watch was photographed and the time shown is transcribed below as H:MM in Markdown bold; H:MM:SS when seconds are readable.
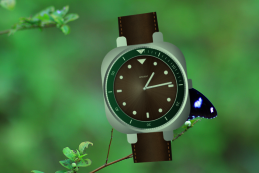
**1:14**
